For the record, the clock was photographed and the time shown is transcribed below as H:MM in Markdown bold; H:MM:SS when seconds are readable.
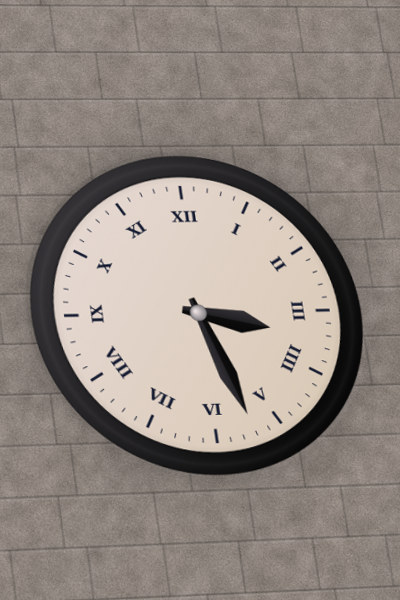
**3:27**
